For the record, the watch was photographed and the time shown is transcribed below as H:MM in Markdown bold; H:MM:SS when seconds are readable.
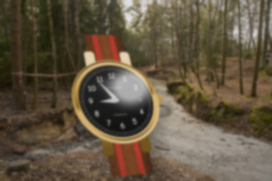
**8:54**
